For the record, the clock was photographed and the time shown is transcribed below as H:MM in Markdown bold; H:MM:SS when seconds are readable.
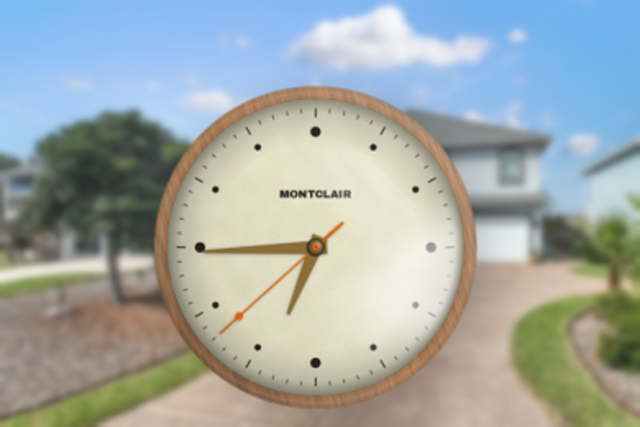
**6:44:38**
